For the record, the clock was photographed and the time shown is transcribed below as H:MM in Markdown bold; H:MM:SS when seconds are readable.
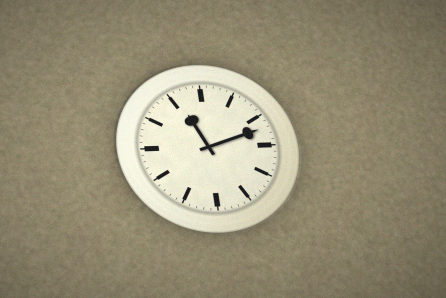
**11:12**
